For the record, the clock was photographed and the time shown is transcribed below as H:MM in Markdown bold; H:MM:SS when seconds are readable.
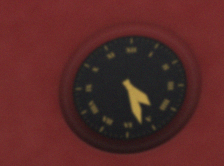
**4:27**
